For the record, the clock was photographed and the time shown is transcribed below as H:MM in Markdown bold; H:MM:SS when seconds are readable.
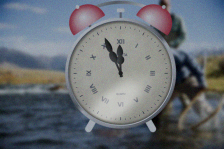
**11:56**
